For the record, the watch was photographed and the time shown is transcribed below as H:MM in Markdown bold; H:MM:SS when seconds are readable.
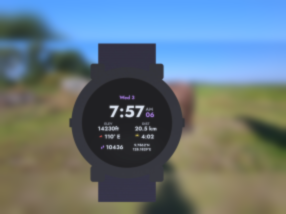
**7:57**
